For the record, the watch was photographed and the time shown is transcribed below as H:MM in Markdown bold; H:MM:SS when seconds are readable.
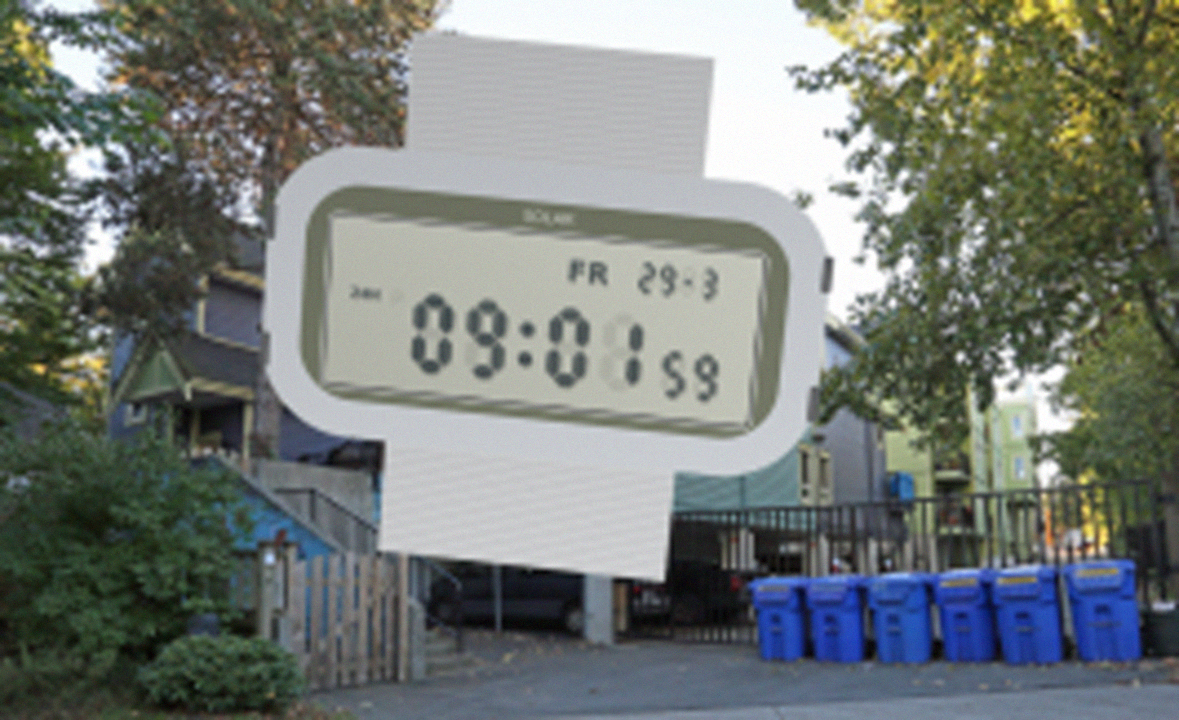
**9:01:59**
